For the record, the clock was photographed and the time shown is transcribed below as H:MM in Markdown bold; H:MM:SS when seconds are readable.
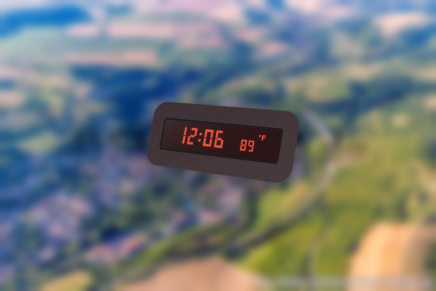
**12:06**
